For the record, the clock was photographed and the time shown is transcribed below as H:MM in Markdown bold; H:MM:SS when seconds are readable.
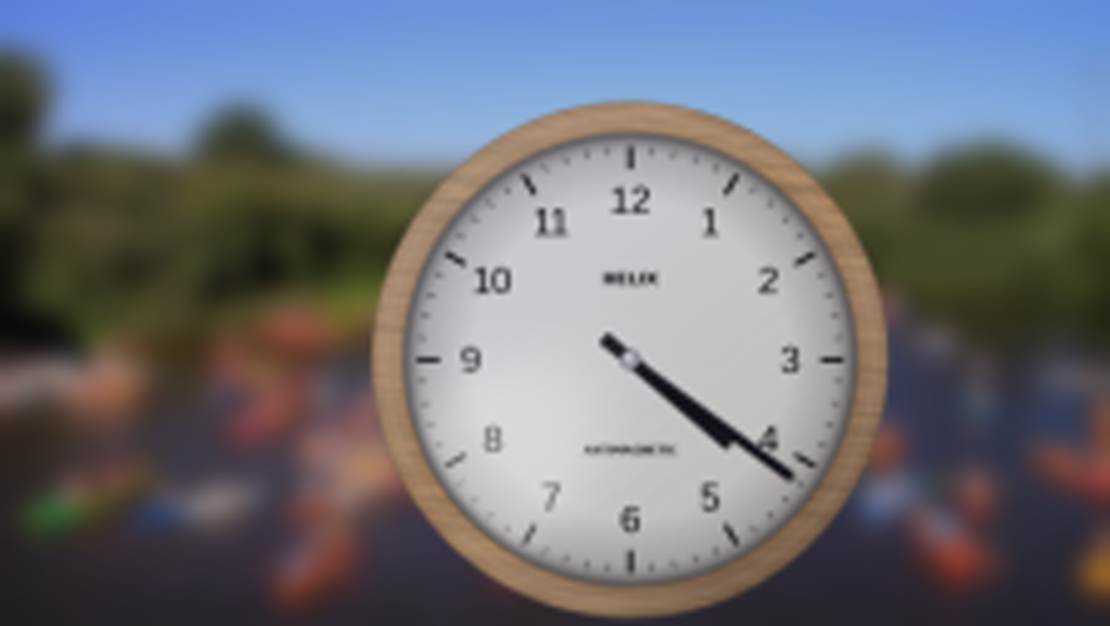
**4:21**
